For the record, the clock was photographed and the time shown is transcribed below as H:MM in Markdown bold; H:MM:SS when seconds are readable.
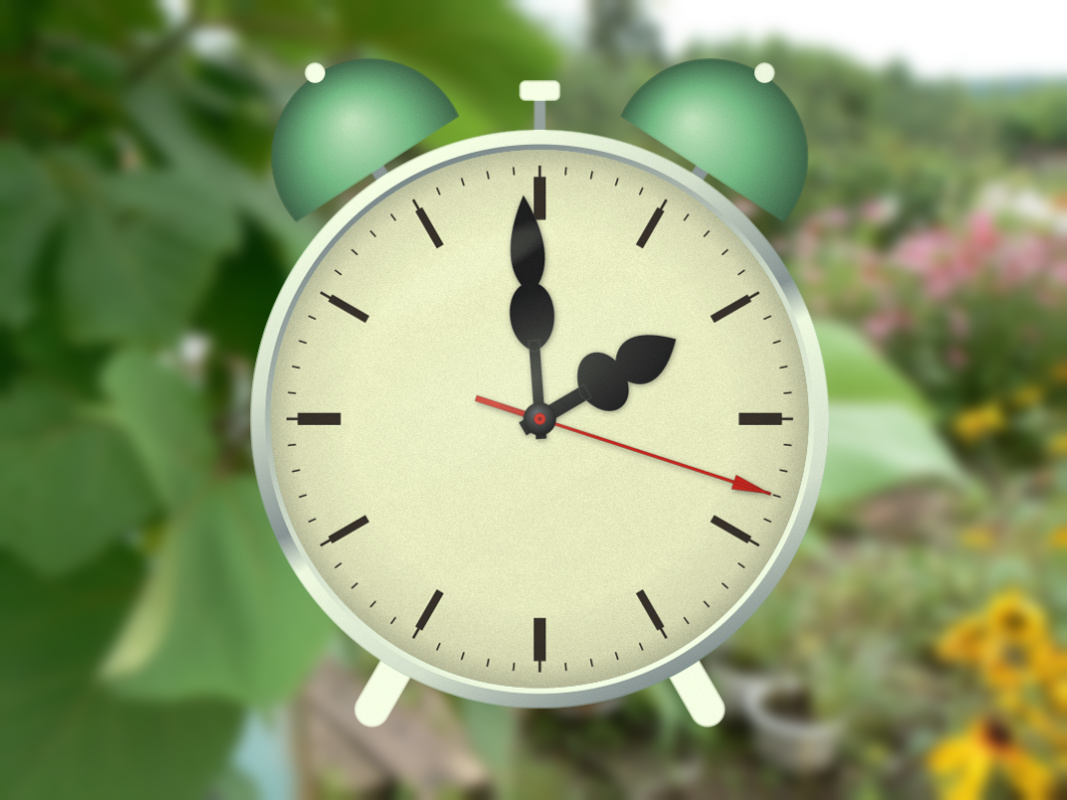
**1:59:18**
